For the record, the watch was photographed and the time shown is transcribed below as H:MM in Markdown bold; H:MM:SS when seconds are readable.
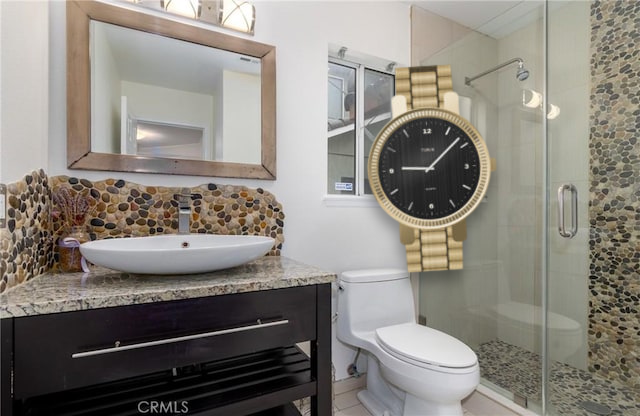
**9:08**
